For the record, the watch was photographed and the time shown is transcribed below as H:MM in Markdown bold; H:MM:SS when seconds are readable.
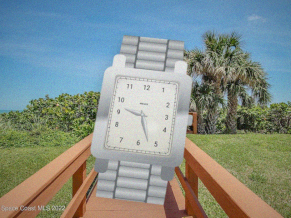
**9:27**
